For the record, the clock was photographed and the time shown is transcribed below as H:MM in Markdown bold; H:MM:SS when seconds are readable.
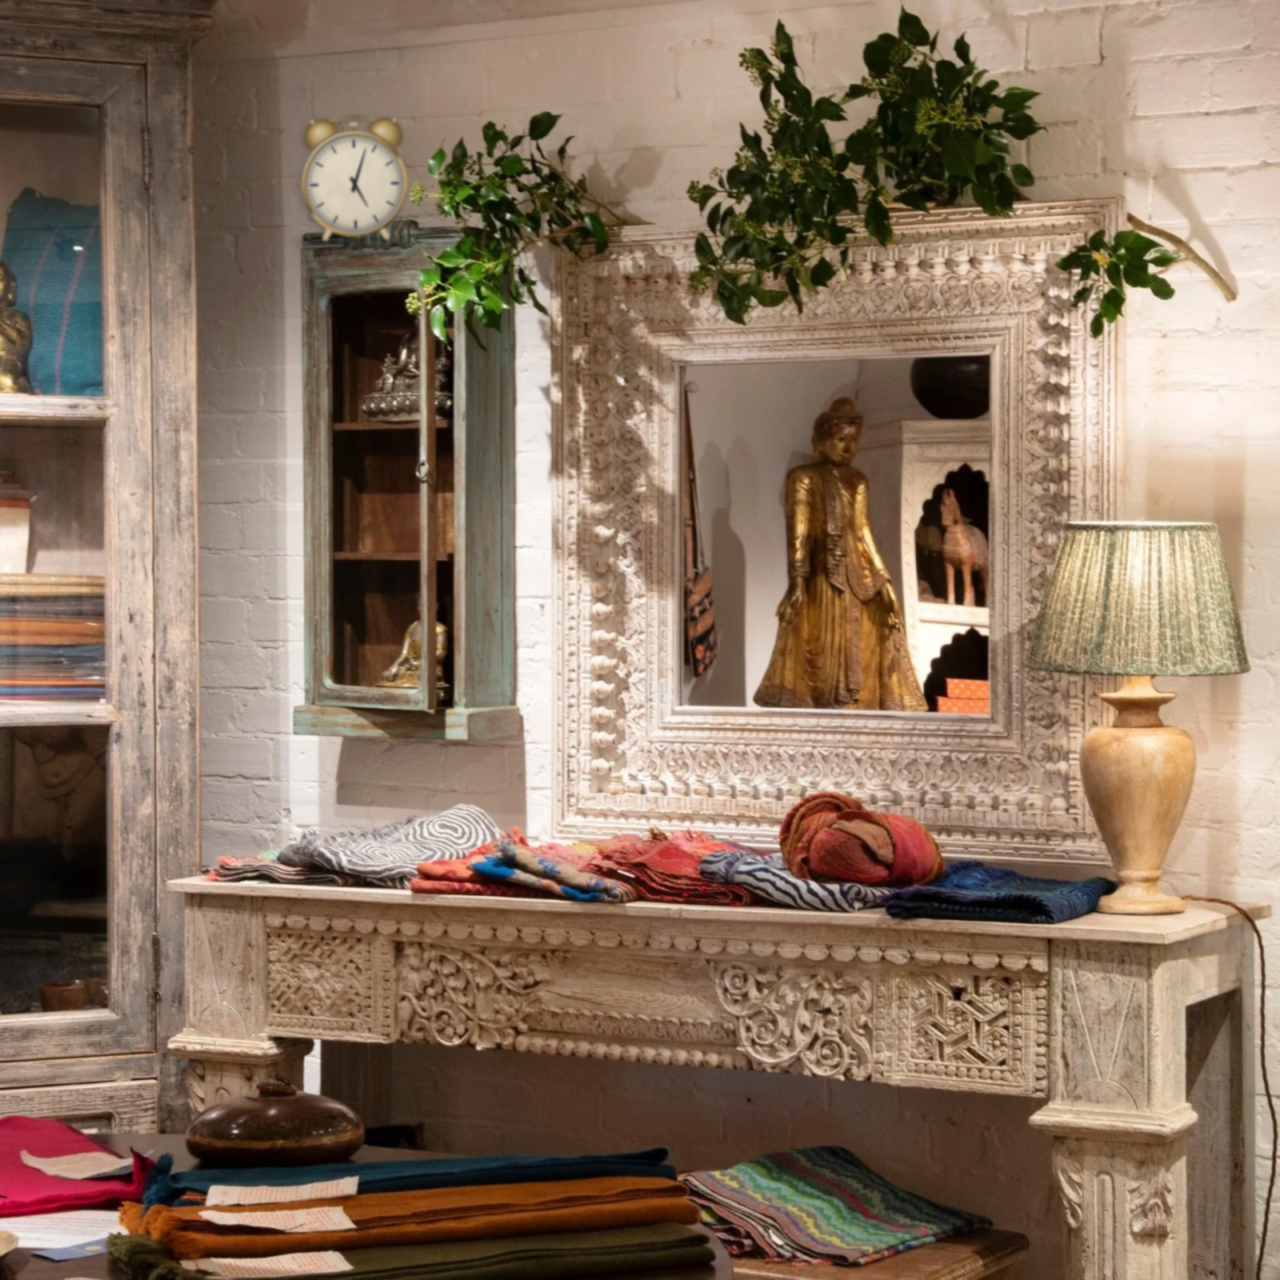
**5:03**
